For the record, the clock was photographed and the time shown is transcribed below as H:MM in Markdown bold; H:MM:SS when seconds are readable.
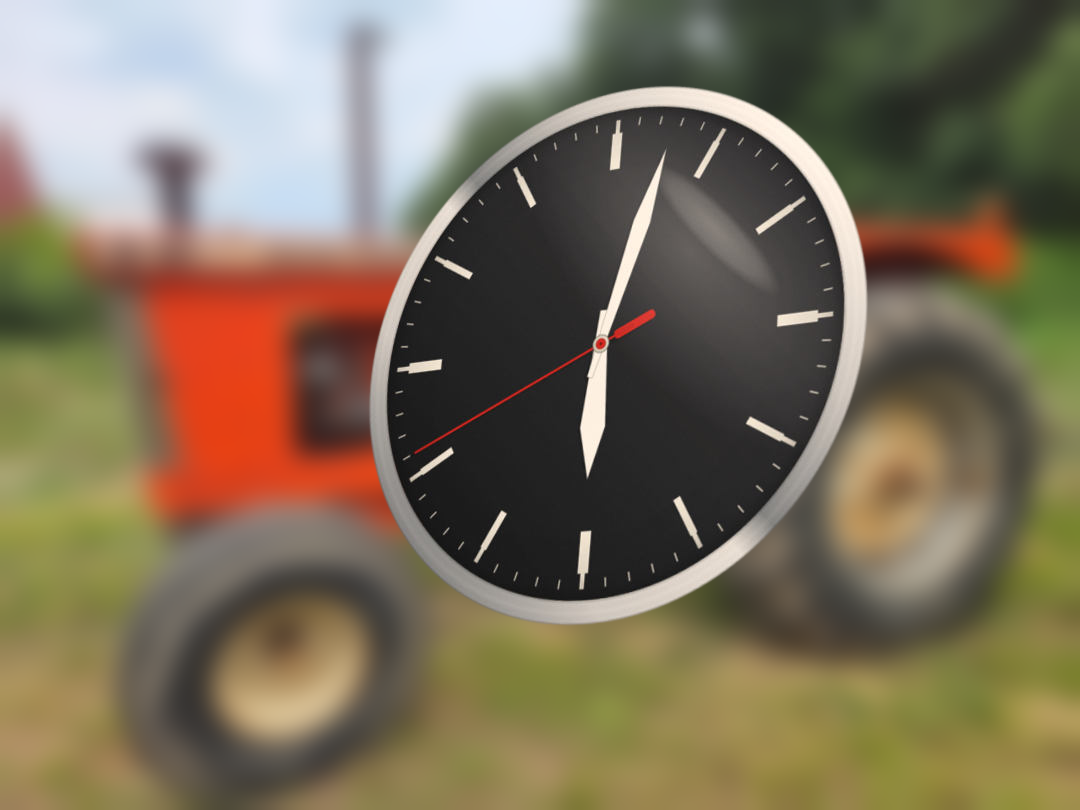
**6:02:41**
